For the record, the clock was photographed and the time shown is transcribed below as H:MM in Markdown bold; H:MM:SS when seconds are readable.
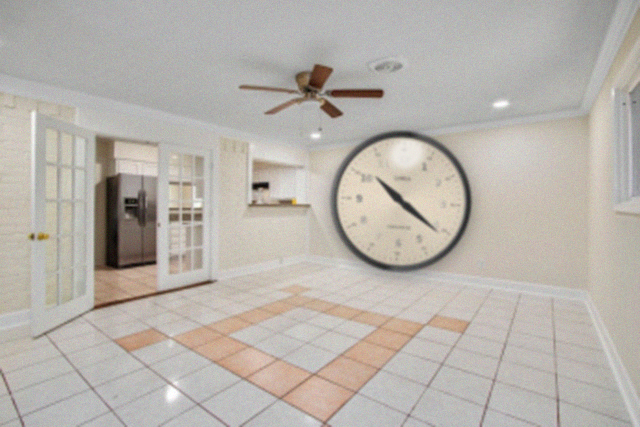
**10:21**
